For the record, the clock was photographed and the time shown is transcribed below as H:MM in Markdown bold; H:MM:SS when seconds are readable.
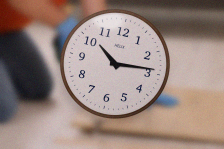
**10:14**
